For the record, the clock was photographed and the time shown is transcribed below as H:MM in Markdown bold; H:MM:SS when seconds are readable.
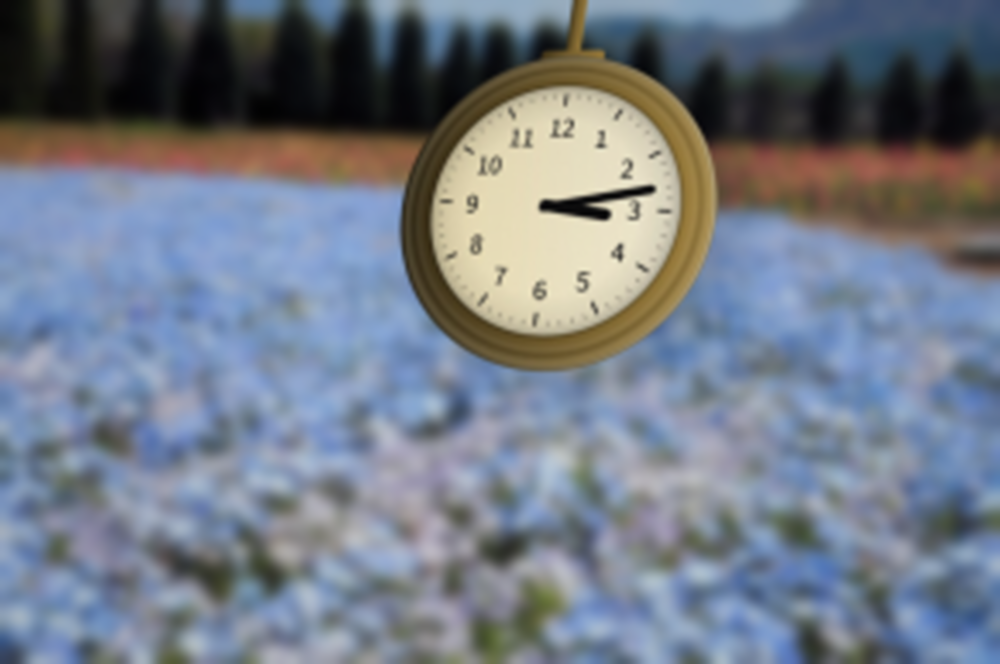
**3:13**
